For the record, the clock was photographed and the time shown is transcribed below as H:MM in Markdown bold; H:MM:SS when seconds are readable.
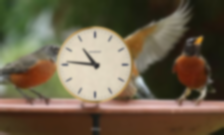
**10:46**
